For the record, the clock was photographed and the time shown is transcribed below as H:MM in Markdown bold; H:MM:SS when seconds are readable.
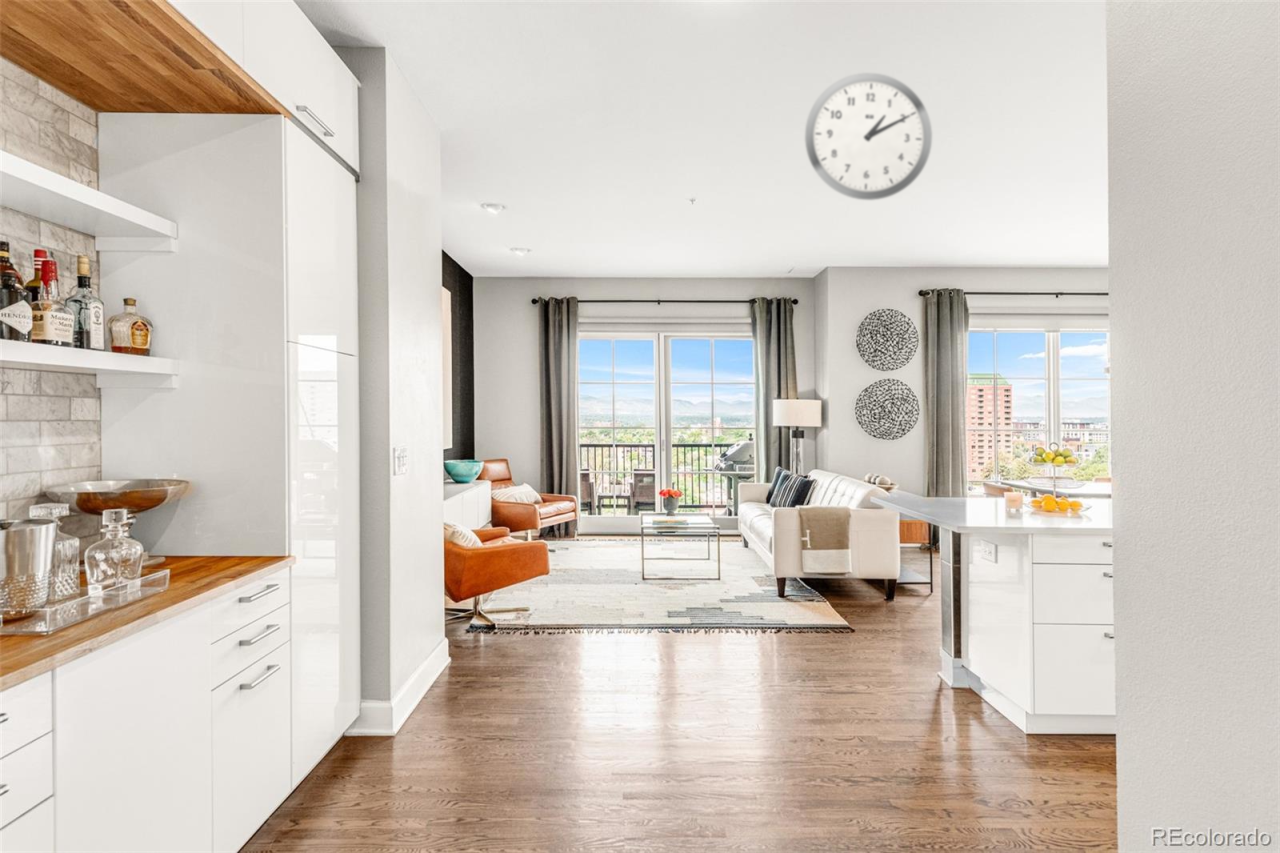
**1:10**
